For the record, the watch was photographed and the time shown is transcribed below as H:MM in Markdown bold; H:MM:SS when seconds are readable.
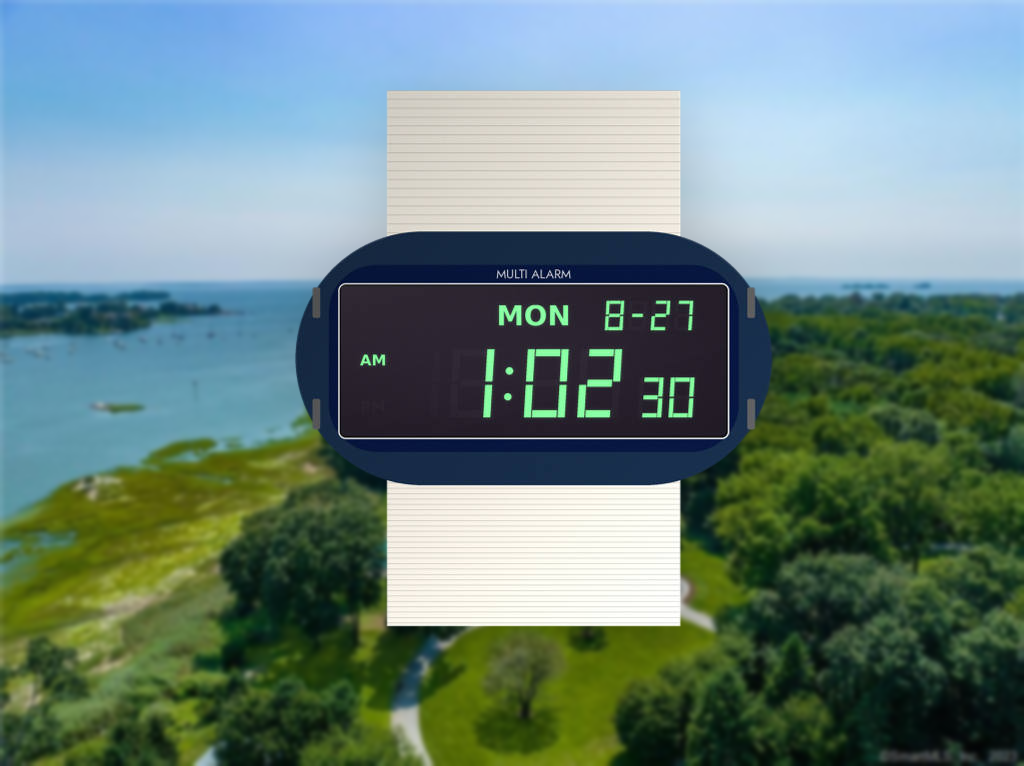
**1:02:30**
